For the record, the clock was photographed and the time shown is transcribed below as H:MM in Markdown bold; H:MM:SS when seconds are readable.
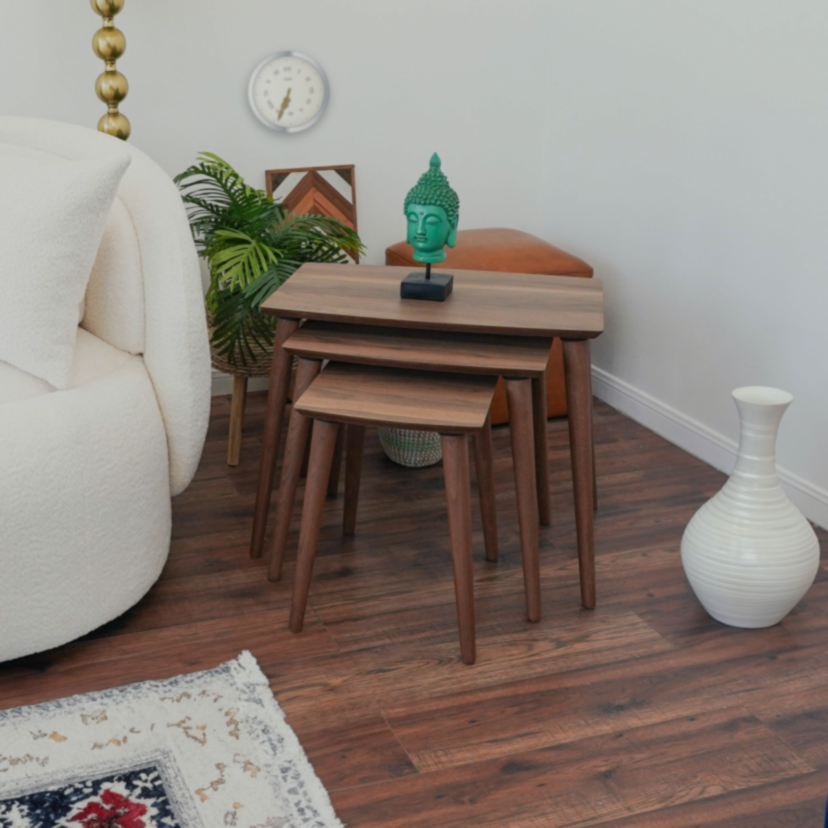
**6:34**
